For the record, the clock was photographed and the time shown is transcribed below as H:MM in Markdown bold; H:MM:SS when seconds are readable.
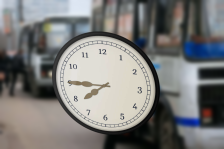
**7:45**
